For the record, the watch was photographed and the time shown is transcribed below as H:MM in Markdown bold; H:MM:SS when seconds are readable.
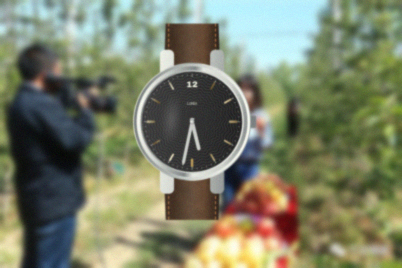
**5:32**
